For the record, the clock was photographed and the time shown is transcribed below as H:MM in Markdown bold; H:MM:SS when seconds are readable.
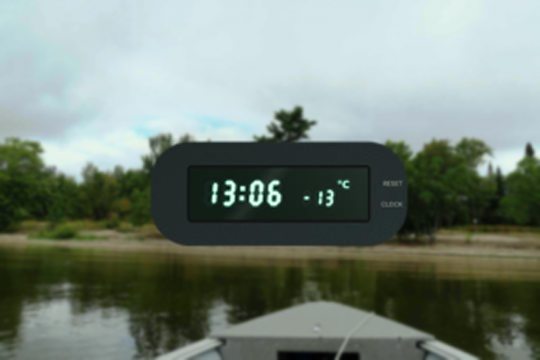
**13:06**
